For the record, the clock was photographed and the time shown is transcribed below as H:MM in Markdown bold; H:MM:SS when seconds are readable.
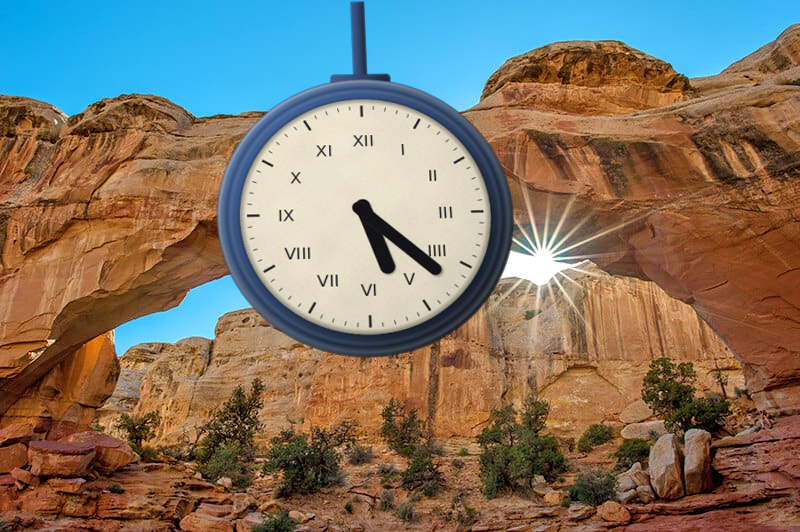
**5:22**
